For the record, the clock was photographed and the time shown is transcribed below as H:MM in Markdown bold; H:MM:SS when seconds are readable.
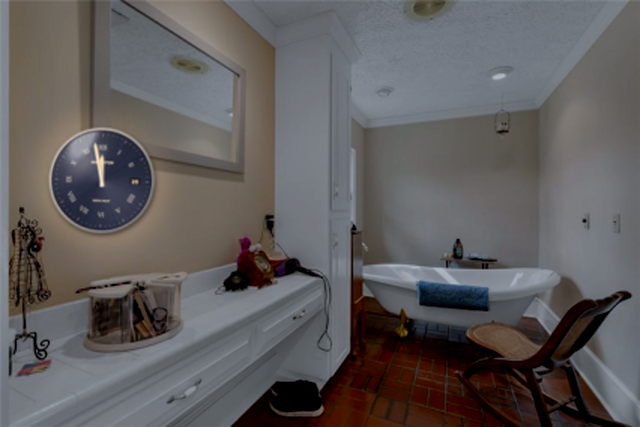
**11:58**
